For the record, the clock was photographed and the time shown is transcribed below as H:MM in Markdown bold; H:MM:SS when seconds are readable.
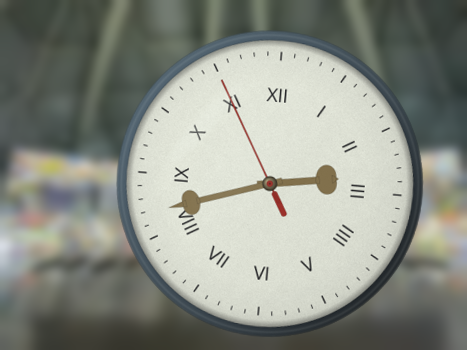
**2:41:55**
